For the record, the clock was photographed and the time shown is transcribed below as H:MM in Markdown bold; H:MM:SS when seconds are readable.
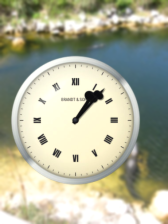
**1:07**
